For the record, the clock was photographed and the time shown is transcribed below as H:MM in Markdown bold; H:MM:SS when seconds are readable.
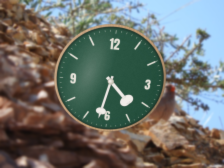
**4:32**
